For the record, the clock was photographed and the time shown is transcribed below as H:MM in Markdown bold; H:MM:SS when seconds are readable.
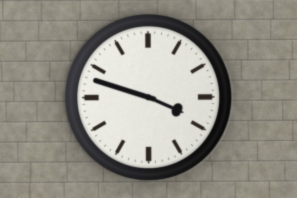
**3:48**
